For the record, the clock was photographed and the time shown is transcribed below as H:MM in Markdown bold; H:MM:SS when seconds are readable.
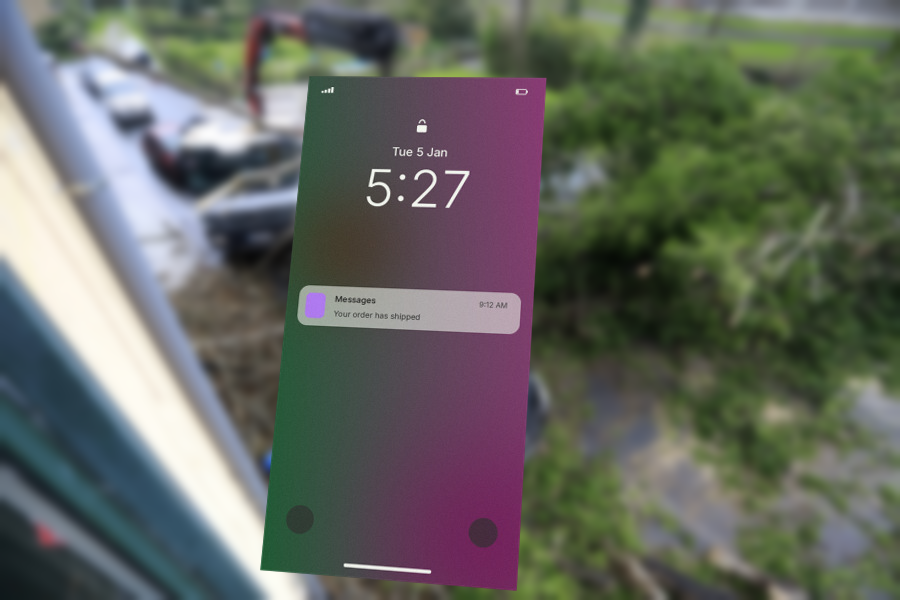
**5:27**
